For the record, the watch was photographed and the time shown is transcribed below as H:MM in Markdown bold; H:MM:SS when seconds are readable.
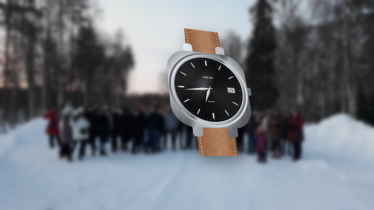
**6:44**
